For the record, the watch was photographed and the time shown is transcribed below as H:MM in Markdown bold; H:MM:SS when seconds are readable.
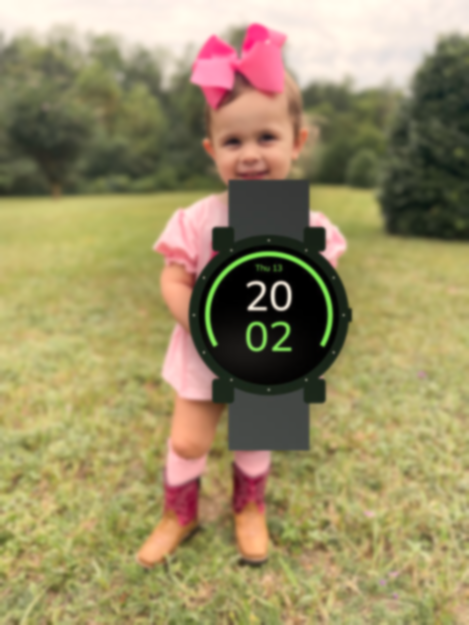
**20:02**
